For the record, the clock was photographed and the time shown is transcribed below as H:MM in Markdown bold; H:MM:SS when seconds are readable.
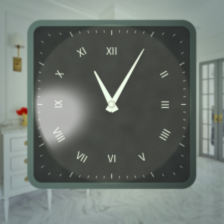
**11:05**
